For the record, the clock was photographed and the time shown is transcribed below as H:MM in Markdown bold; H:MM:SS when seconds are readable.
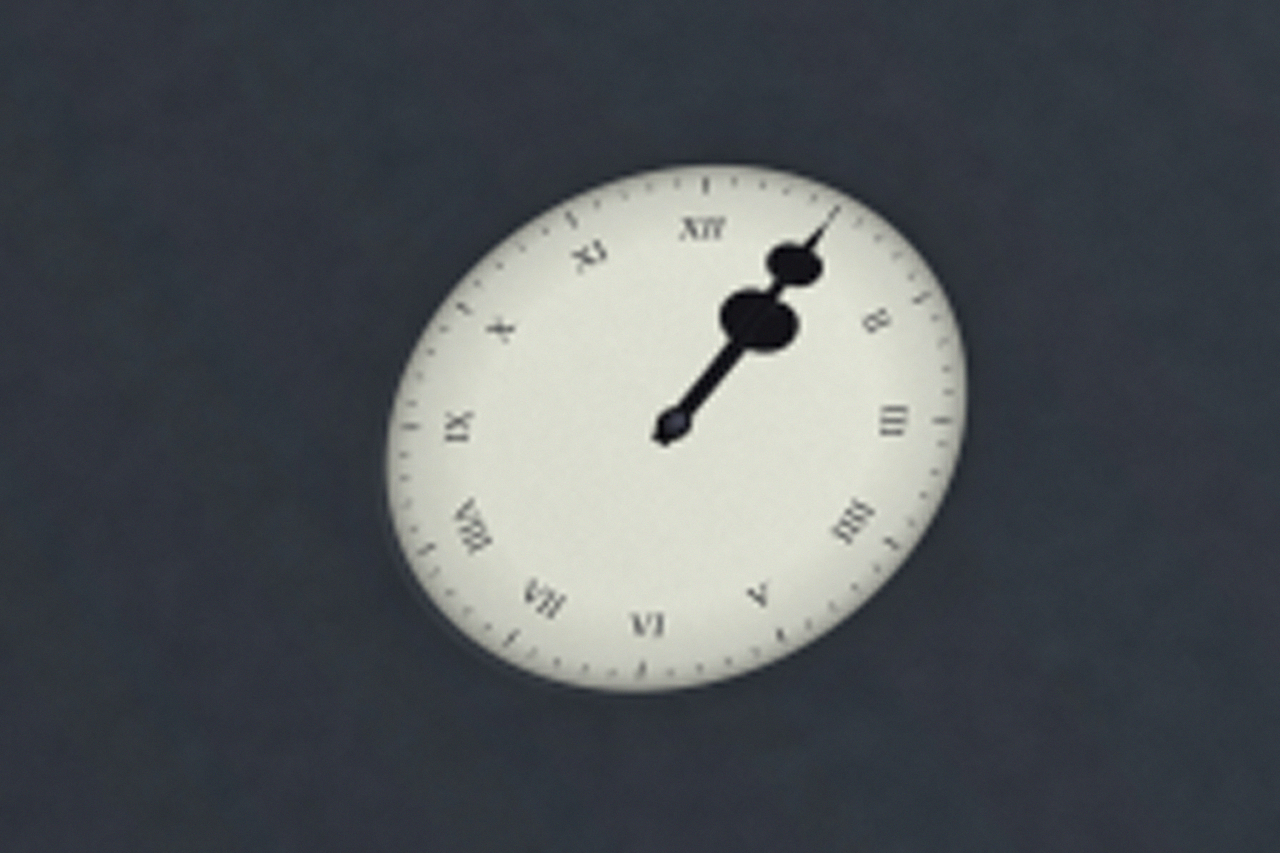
**1:05**
